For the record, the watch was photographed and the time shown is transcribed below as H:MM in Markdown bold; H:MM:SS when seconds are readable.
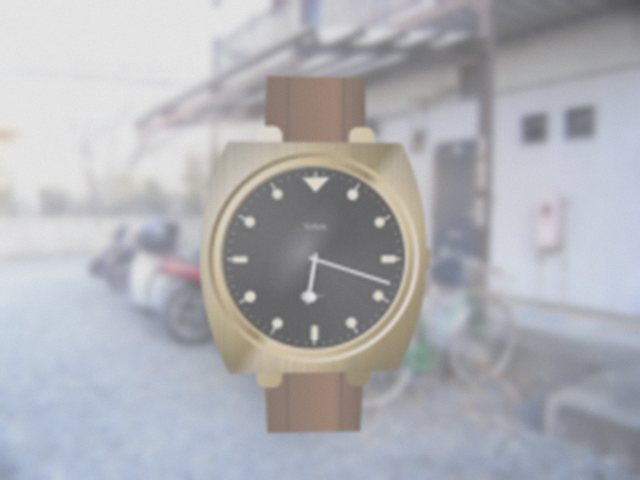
**6:18**
